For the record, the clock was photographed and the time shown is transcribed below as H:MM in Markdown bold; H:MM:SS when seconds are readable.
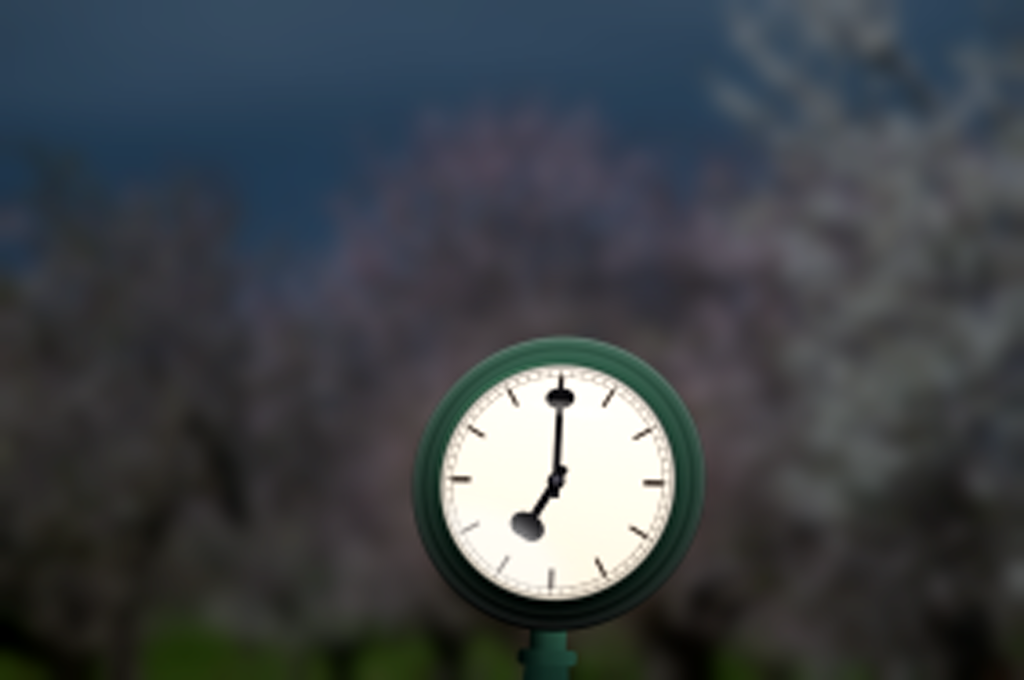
**7:00**
